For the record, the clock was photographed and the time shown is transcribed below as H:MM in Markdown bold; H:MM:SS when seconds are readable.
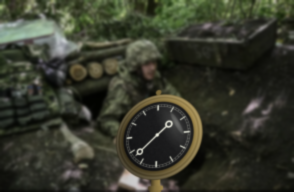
**1:38**
